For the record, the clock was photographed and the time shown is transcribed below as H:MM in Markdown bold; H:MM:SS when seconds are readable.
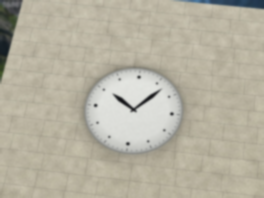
**10:07**
